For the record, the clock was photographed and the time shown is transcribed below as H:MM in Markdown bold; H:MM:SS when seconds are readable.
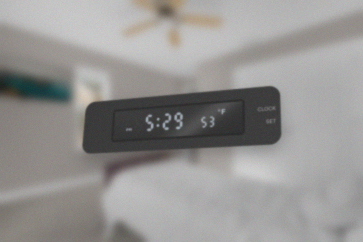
**5:29**
